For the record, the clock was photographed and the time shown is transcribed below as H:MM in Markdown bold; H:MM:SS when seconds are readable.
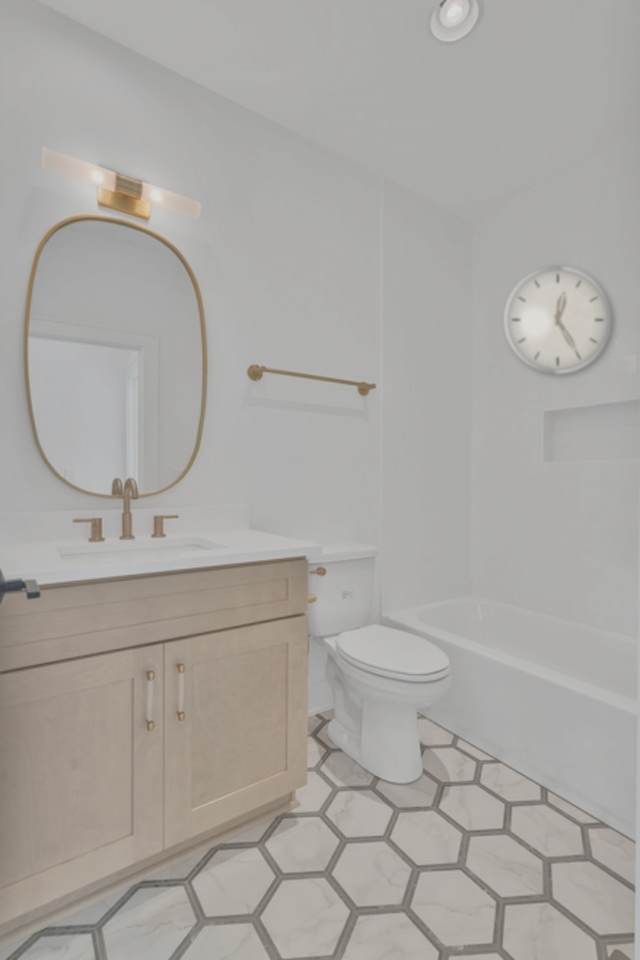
**12:25**
